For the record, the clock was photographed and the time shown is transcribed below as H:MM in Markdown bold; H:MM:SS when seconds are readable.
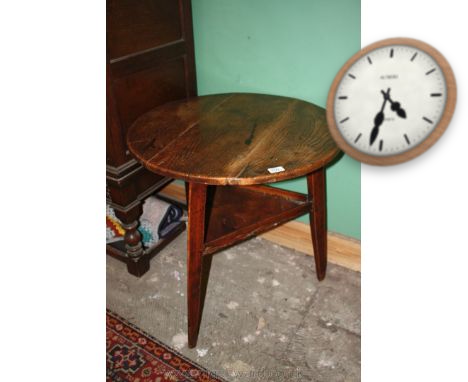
**4:32**
